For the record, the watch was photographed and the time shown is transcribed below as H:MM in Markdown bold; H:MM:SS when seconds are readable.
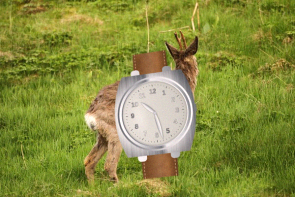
**10:28**
